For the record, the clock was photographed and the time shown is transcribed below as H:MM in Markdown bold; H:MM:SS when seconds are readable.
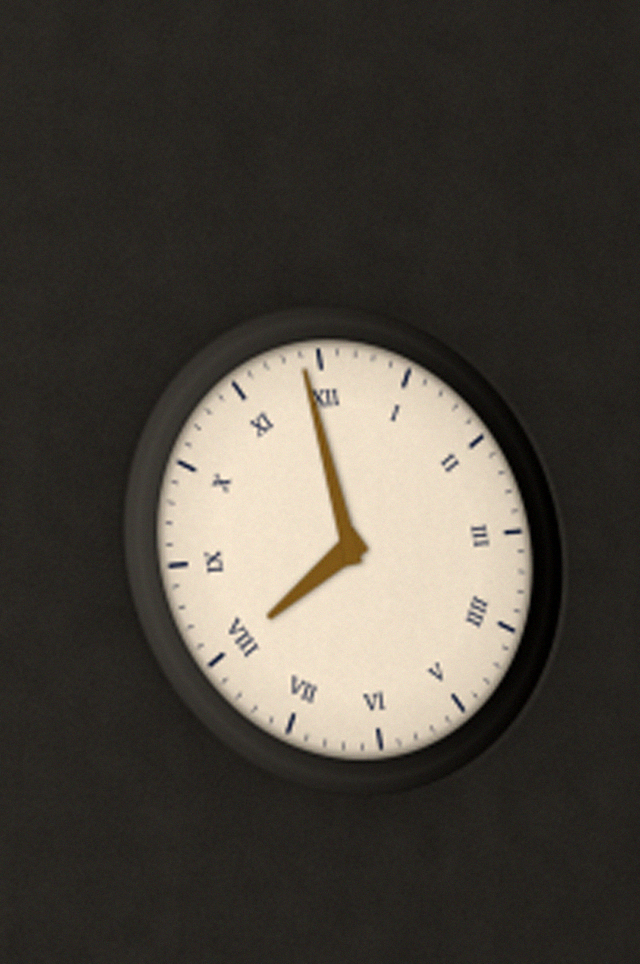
**7:59**
